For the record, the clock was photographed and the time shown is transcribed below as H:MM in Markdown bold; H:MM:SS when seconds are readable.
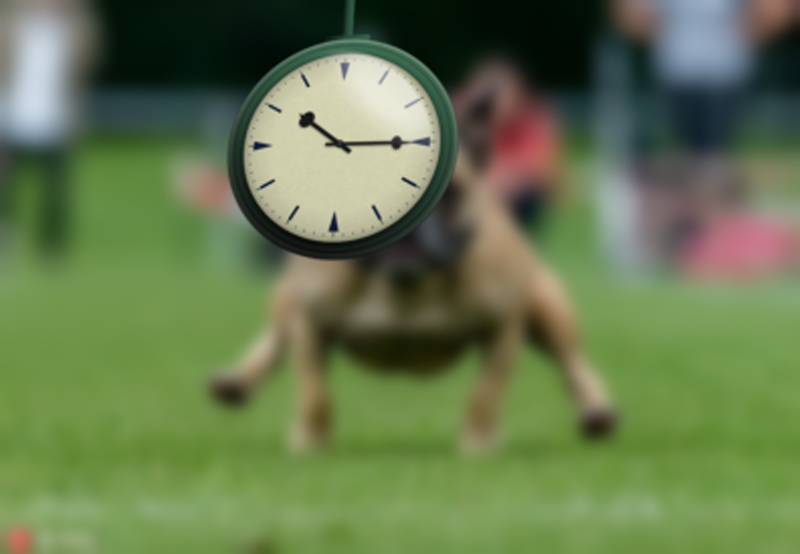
**10:15**
